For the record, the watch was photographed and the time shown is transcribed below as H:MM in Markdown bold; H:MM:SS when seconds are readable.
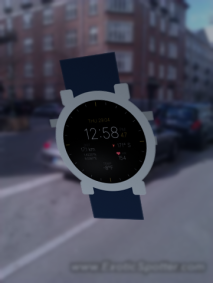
**12:58**
